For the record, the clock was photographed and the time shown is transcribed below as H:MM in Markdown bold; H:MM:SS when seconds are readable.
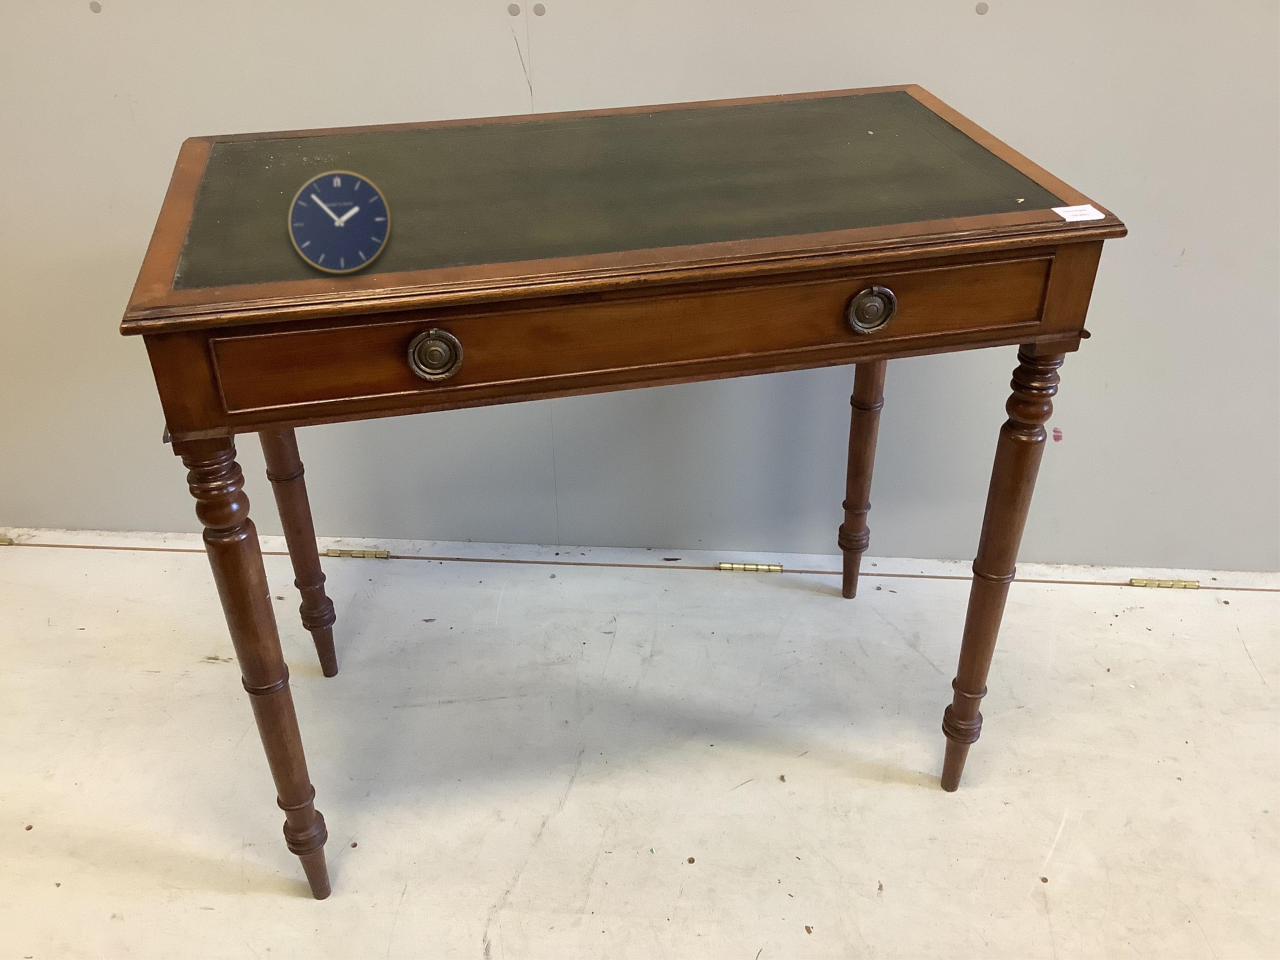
**1:53**
